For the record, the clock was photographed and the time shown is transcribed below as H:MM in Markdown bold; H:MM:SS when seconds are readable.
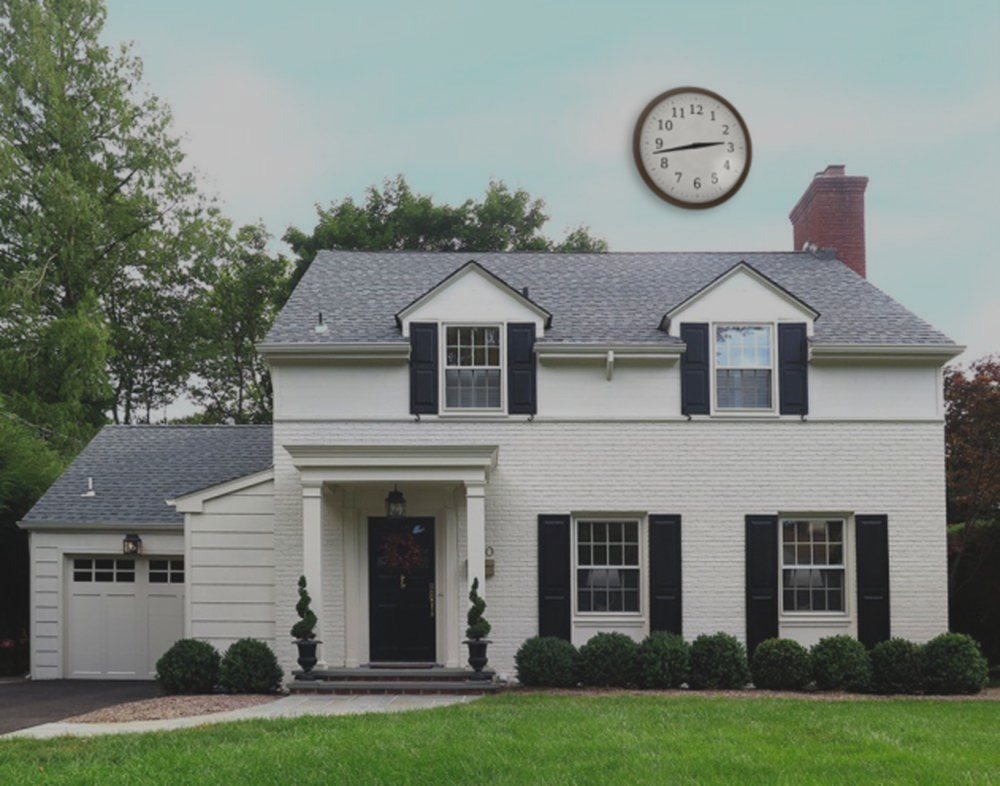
**2:43**
